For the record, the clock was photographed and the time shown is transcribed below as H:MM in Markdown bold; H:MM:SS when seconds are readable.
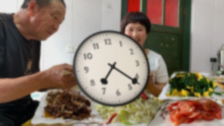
**7:22**
